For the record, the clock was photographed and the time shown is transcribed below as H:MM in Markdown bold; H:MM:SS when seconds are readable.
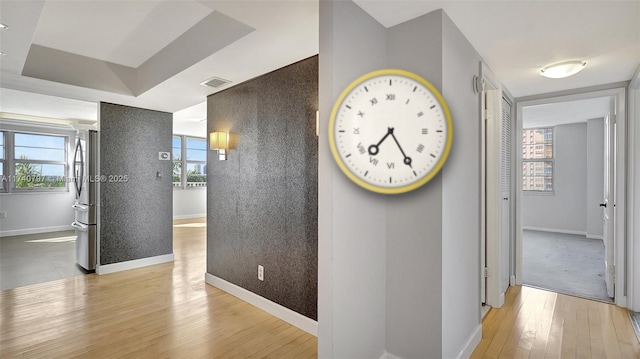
**7:25**
